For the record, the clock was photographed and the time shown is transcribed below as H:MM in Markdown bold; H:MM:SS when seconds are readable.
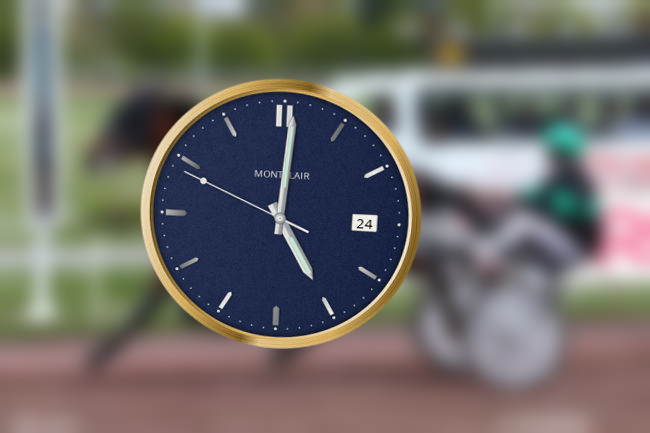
**5:00:49**
